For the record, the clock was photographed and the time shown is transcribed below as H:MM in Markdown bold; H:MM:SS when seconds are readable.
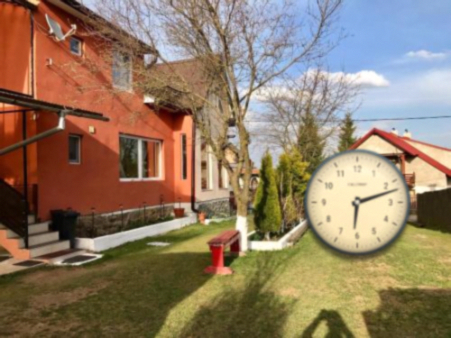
**6:12**
